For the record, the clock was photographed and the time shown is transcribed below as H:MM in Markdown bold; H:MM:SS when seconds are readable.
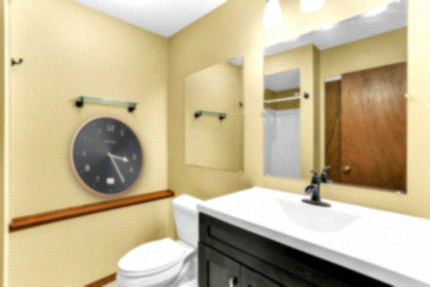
**3:25**
